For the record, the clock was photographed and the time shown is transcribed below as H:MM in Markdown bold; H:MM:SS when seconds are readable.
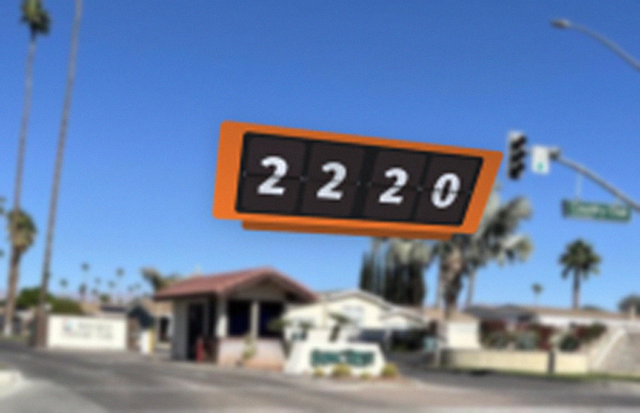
**22:20**
